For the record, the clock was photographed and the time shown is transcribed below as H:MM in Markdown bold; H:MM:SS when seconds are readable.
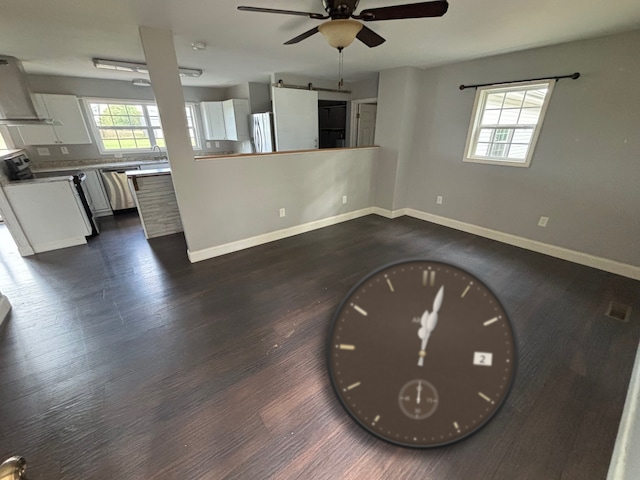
**12:02**
